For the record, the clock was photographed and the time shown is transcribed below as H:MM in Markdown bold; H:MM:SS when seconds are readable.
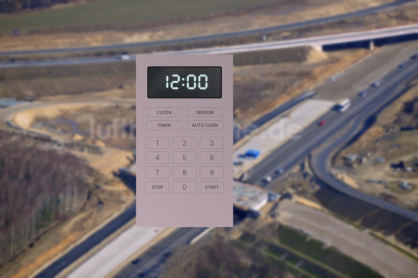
**12:00**
